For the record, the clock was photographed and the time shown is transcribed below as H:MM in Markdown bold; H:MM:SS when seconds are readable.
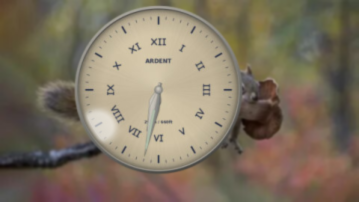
**6:32**
